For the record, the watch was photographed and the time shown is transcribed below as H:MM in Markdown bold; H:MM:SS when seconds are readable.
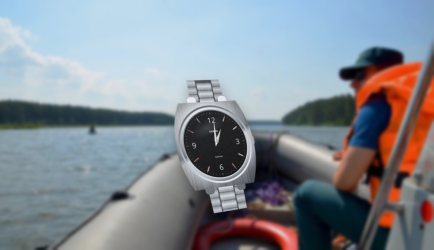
**1:01**
